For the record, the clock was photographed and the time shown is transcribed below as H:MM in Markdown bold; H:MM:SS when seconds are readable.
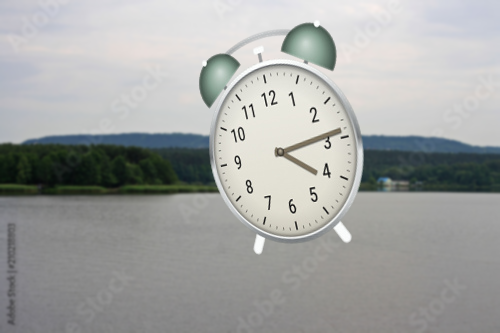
**4:14**
